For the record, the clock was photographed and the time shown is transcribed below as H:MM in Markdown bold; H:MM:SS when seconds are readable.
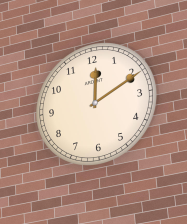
**12:11**
